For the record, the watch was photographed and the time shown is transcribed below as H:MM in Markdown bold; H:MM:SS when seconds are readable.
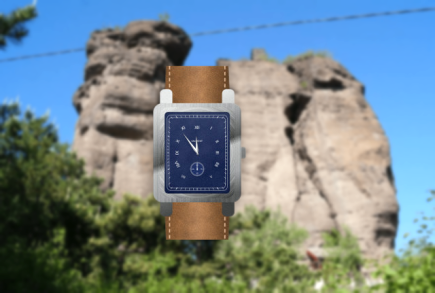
**11:54**
